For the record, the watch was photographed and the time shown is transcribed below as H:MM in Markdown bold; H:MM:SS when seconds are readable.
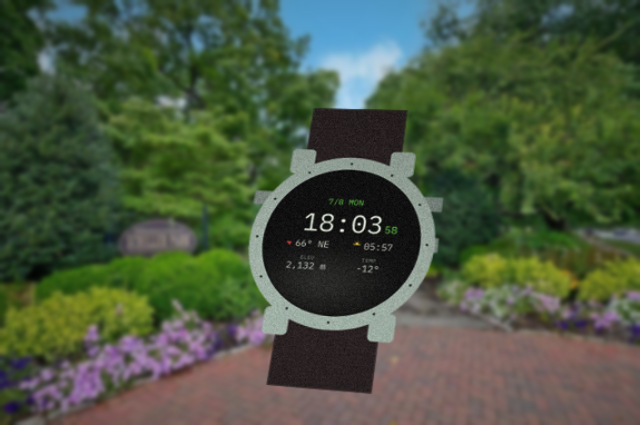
**18:03:58**
